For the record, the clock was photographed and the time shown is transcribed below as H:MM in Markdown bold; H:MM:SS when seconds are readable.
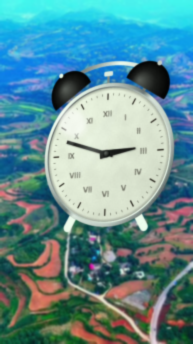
**2:48**
